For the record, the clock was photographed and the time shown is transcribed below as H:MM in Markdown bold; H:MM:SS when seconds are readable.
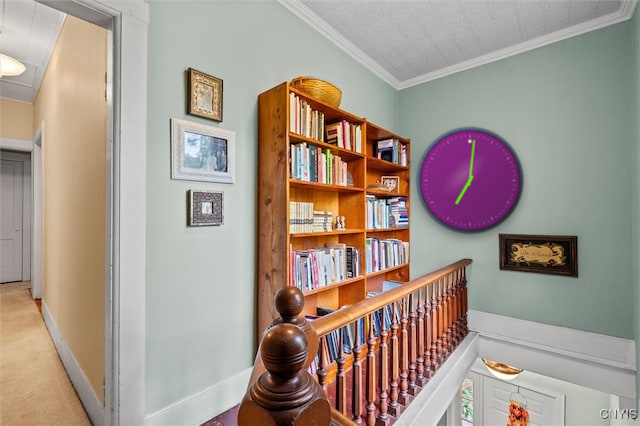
**7:01**
